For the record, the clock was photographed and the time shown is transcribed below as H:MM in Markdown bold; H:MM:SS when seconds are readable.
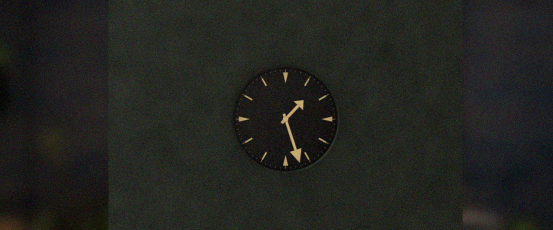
**1:27**
